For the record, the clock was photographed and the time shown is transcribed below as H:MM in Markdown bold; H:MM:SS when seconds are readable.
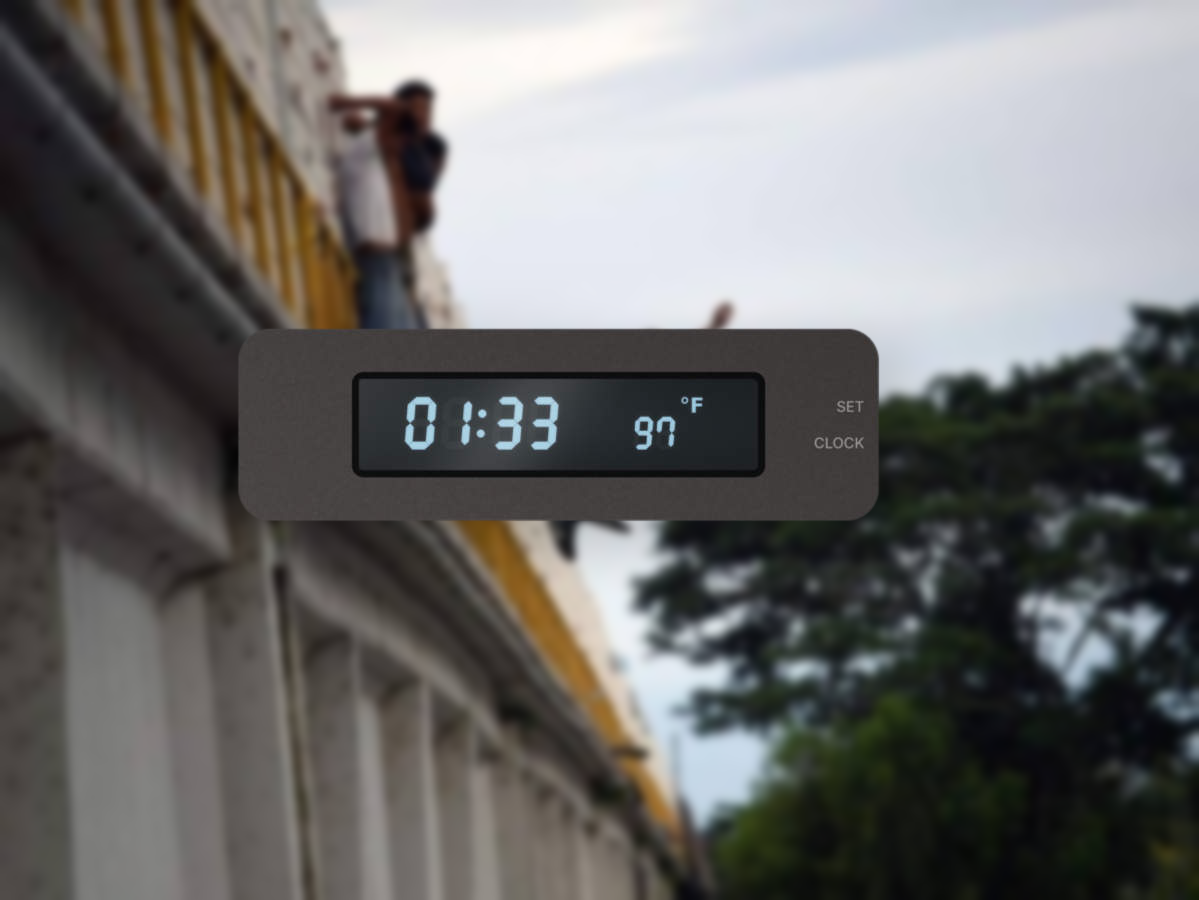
**1:33**
